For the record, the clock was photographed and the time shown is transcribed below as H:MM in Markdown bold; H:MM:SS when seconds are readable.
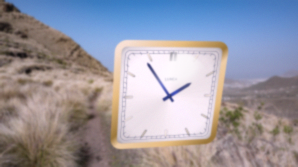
**1:54**
